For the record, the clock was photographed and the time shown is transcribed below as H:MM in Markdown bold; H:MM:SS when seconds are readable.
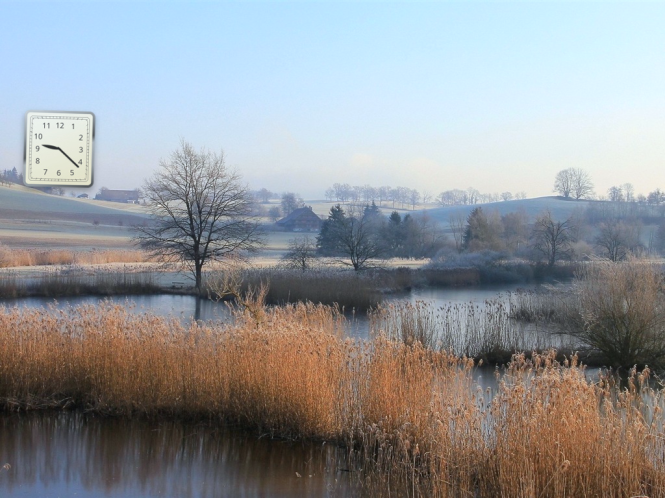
**9:22**
